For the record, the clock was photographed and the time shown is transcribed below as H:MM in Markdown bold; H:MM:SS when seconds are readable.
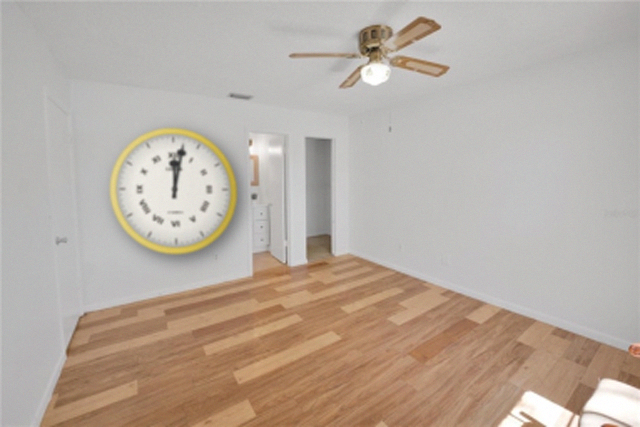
**12:02**
